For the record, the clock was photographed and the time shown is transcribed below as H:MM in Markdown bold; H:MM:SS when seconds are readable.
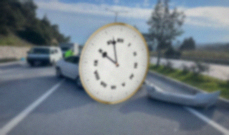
**9:57**
